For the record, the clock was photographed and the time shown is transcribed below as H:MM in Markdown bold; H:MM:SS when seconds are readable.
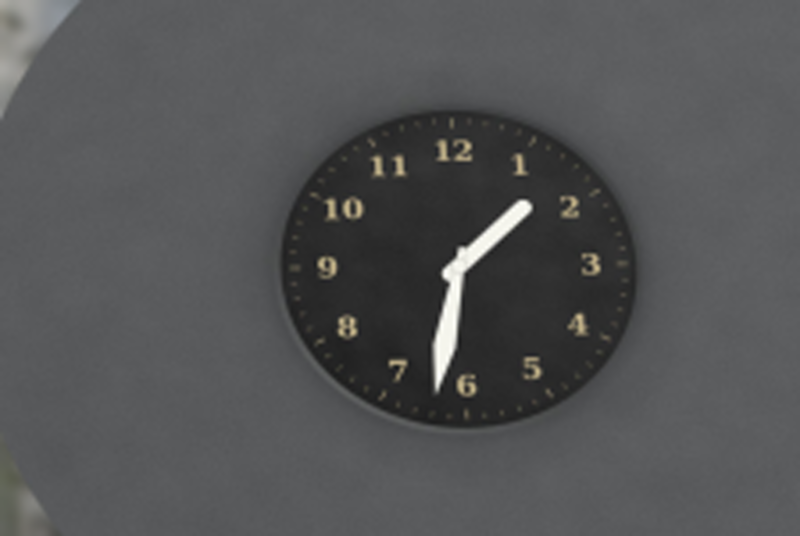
**1:32**
